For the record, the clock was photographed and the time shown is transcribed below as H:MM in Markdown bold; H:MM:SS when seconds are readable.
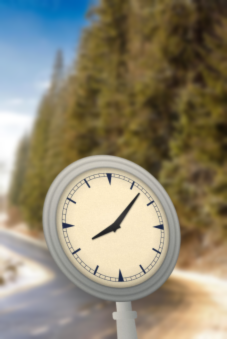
**8:07**
